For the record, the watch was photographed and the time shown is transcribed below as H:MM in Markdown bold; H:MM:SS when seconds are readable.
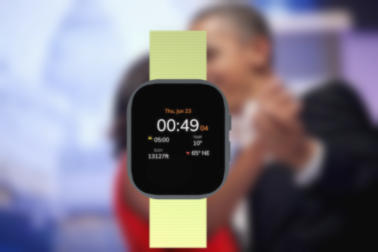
**0:49**
